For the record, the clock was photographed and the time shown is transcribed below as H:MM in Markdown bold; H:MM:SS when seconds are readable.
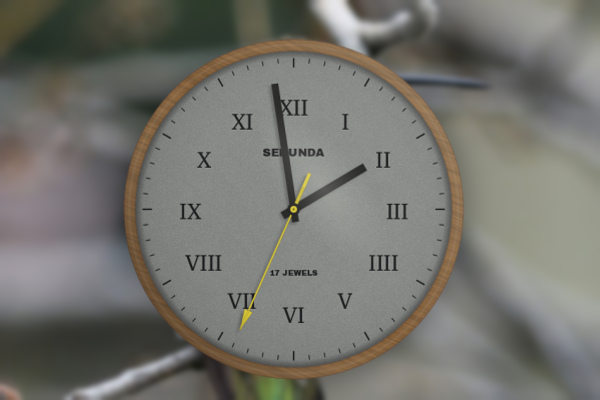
**1:58:34**
